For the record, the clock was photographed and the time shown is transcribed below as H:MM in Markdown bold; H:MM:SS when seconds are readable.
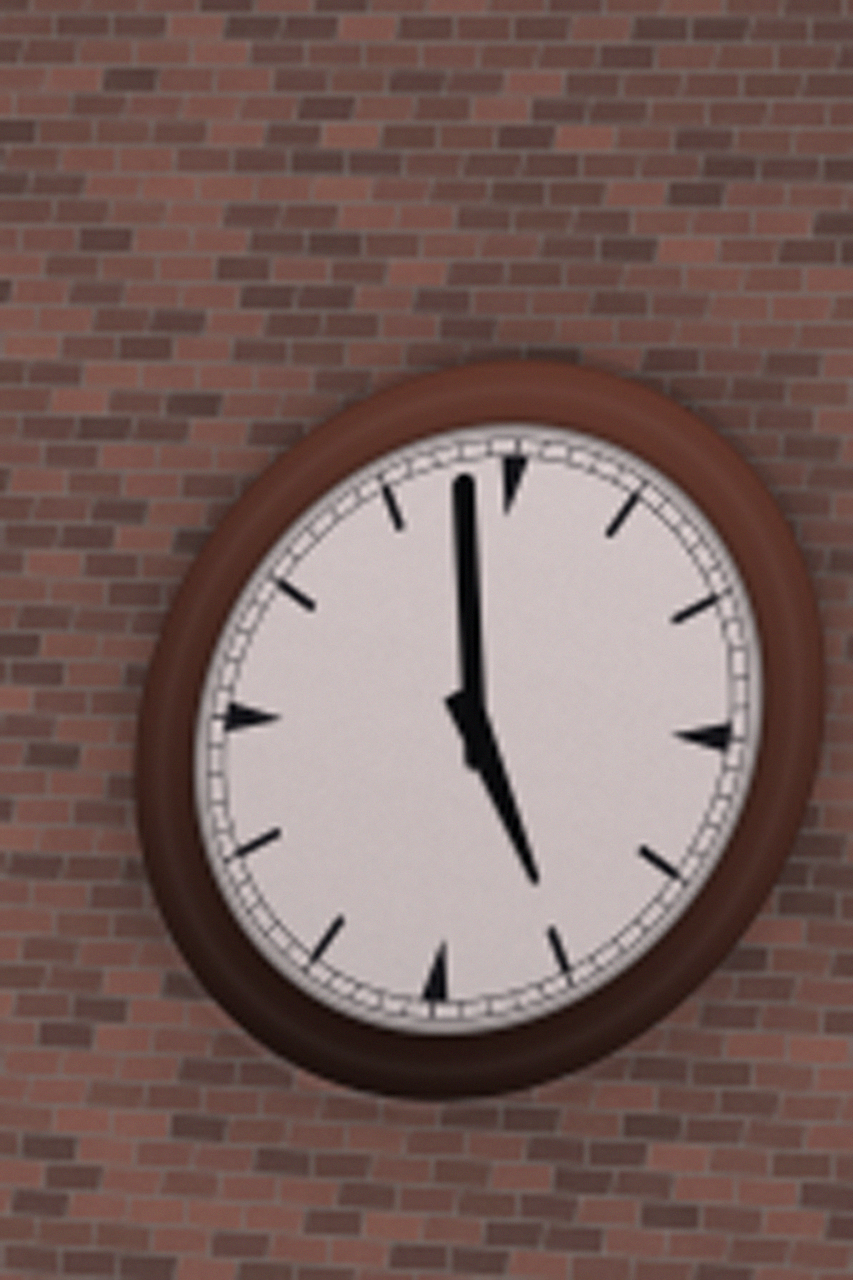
**4:58**
